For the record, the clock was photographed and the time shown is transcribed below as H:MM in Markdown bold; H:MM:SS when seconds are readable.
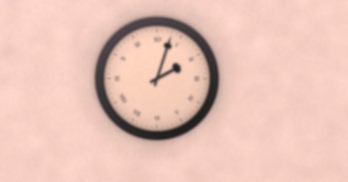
**2:03**
